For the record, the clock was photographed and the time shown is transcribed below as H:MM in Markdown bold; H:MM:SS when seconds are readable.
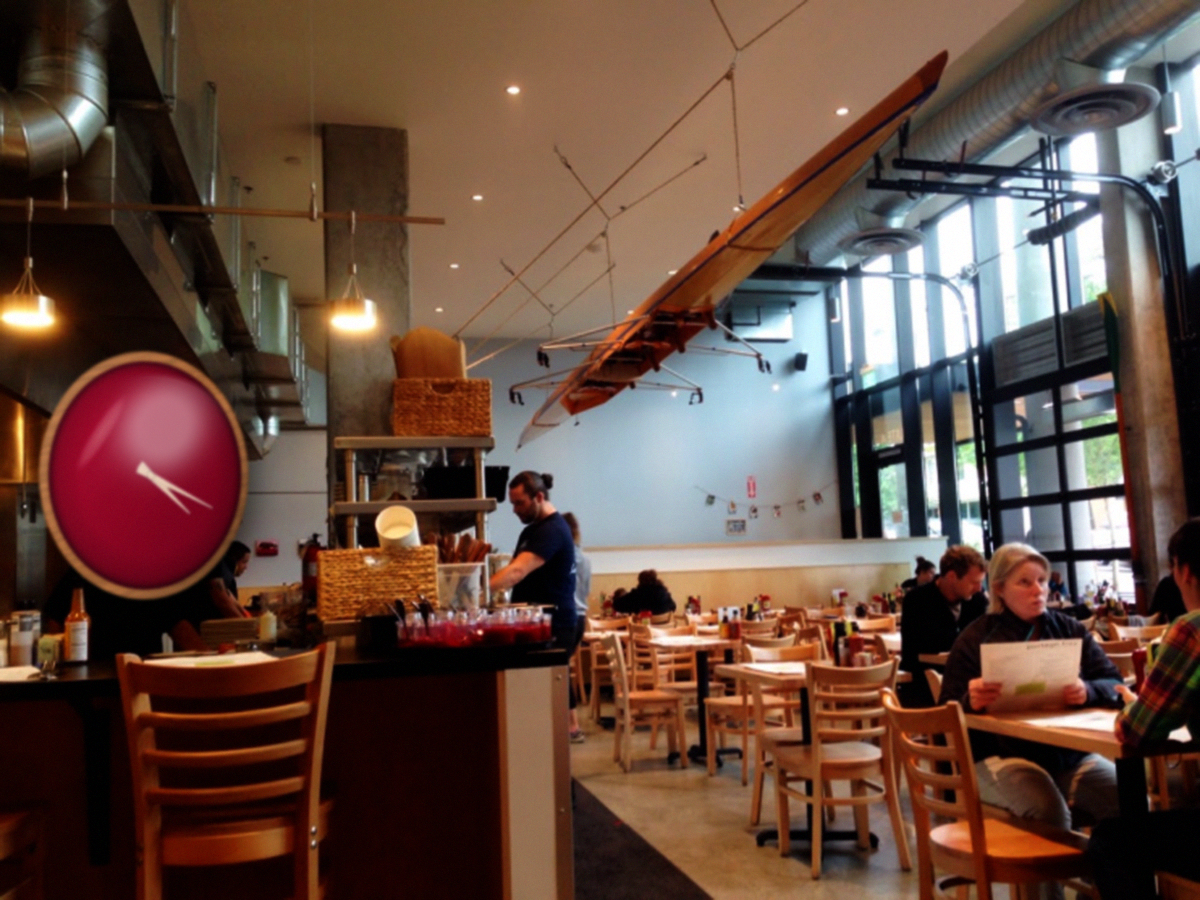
**4:19**
